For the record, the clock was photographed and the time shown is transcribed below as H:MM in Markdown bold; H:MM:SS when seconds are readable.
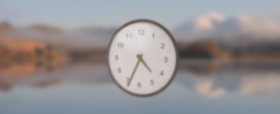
**4:34**
